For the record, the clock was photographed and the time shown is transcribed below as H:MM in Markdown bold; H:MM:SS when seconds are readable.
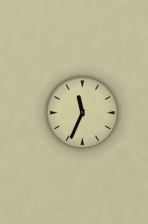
**11:34**
